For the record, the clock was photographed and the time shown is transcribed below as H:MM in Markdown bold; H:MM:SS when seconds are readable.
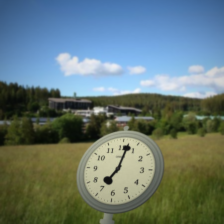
**7:02**
